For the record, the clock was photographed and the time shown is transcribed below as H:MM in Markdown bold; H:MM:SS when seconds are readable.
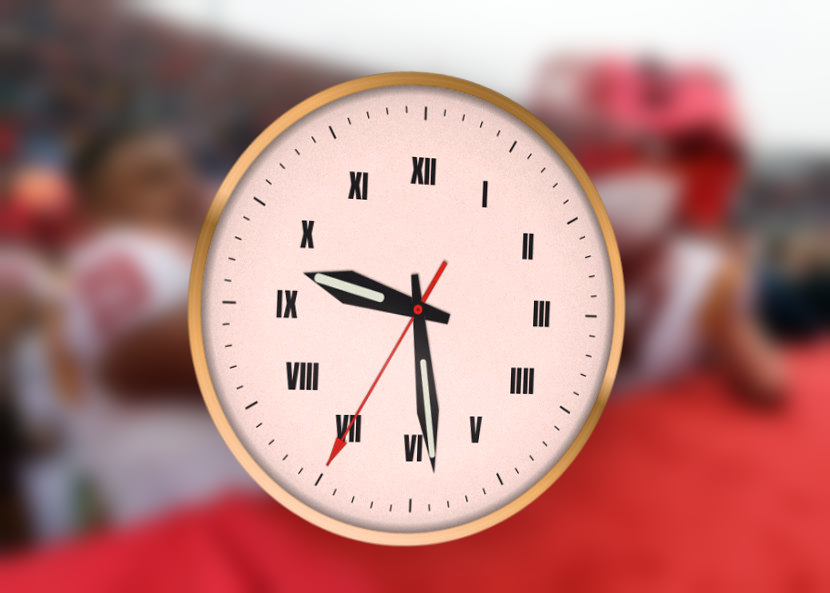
**9:28:35**
